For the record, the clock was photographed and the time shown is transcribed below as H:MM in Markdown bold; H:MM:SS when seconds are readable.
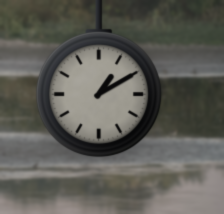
**1:10**
